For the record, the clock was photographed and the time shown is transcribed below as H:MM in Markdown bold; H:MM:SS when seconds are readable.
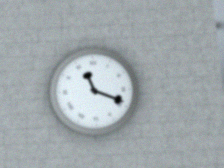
**11:19**
